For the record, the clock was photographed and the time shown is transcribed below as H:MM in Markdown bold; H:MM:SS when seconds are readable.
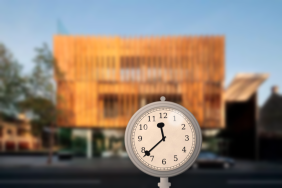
**11:38**
